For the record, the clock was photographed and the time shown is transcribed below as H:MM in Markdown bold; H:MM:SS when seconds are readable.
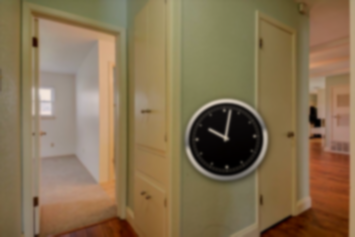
**10:02**
